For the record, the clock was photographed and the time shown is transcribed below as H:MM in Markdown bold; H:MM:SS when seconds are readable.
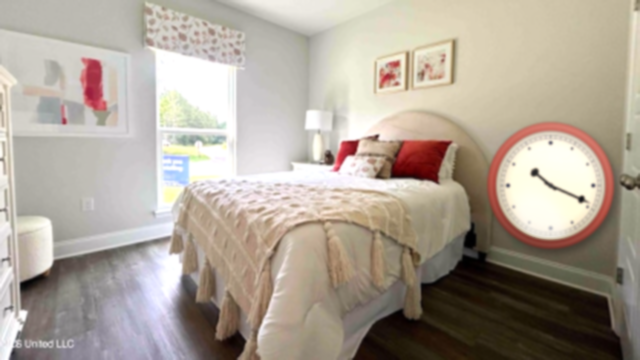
**10:19**
